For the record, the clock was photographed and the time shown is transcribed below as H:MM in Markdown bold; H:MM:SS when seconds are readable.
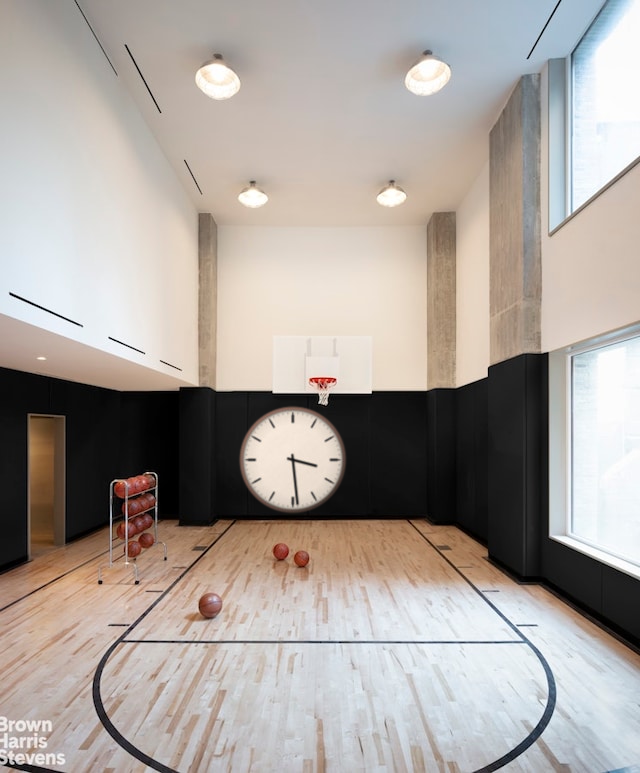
**3:29**
